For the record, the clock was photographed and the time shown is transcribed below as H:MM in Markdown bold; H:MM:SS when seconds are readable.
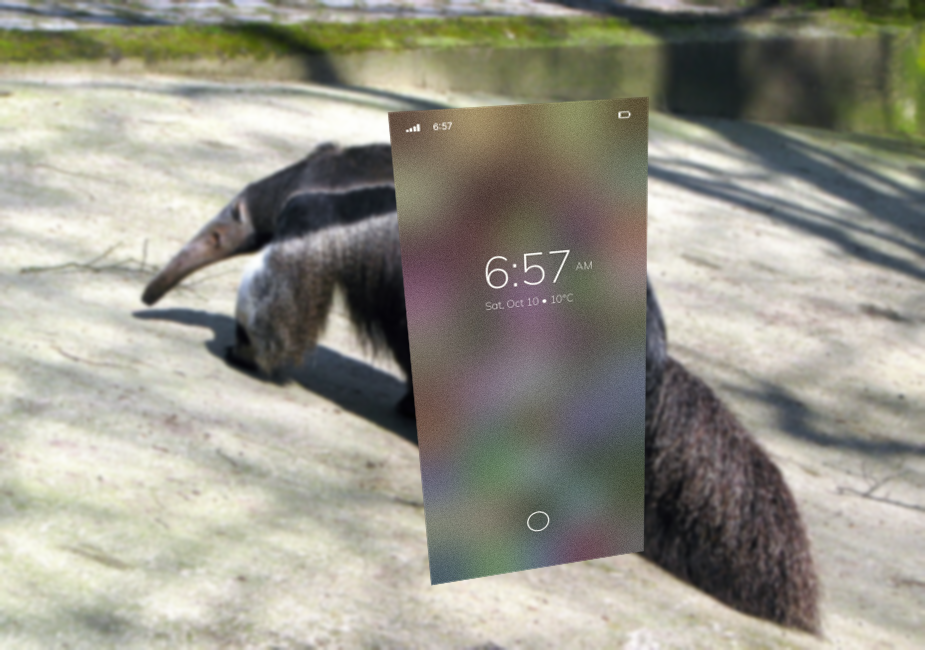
**6:57**
